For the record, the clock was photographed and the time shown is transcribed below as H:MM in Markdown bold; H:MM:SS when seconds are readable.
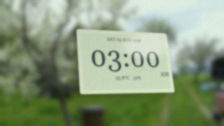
**3:00**
